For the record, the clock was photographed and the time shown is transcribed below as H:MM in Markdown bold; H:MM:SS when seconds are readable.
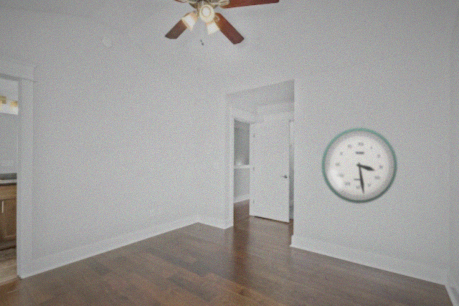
**3:28**
